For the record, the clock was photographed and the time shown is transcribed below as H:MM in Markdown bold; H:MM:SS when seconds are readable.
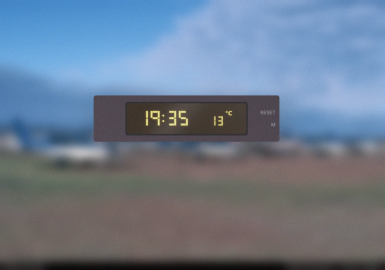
**19:35**
